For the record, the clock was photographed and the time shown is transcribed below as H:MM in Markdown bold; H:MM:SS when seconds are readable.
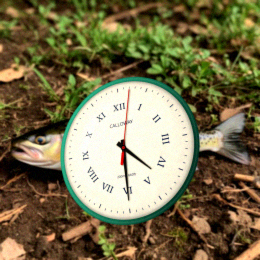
**4:30:02**
